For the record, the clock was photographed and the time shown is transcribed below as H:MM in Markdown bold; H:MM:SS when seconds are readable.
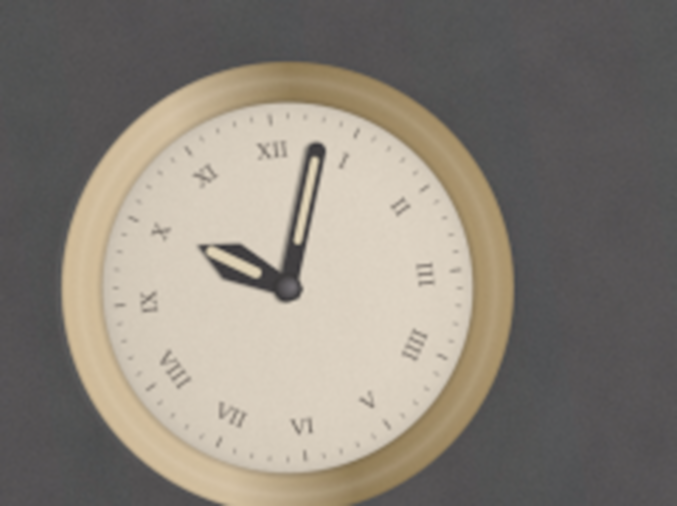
**10:03**
